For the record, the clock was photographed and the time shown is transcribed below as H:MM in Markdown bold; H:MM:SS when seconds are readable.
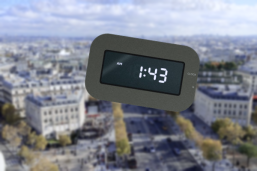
**1:43**
